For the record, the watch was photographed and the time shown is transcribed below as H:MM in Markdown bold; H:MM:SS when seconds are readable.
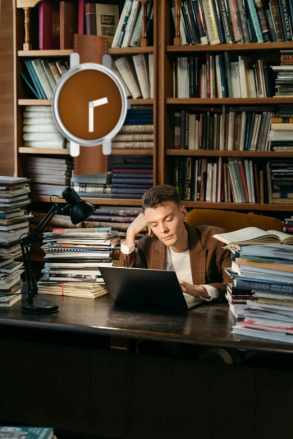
**2:30**
